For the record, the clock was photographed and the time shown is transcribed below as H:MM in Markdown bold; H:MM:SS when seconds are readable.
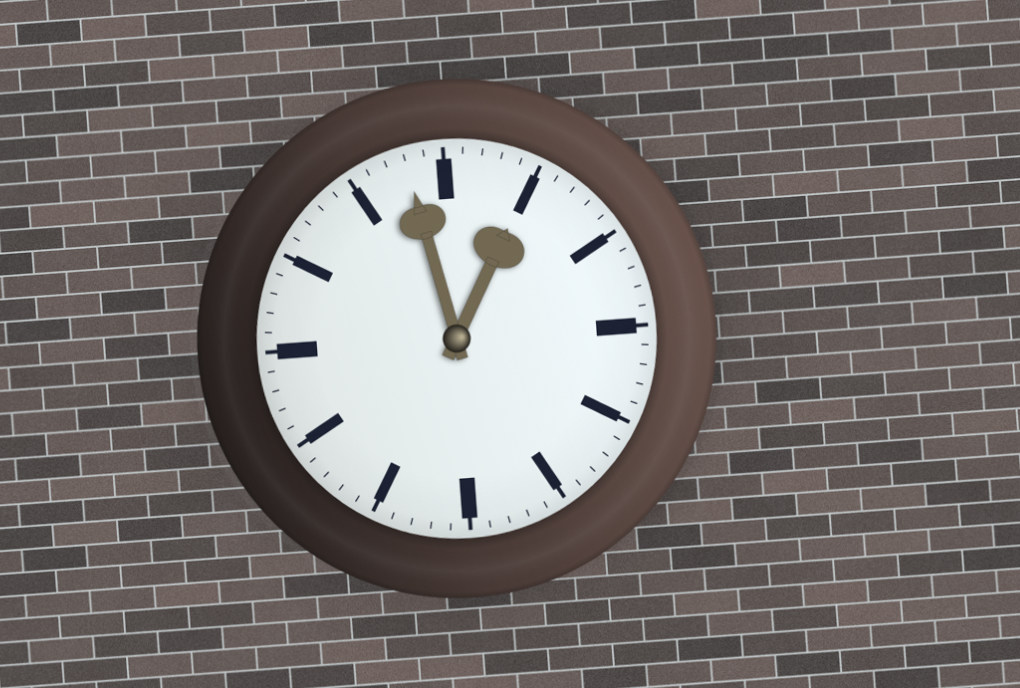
**12:58**
